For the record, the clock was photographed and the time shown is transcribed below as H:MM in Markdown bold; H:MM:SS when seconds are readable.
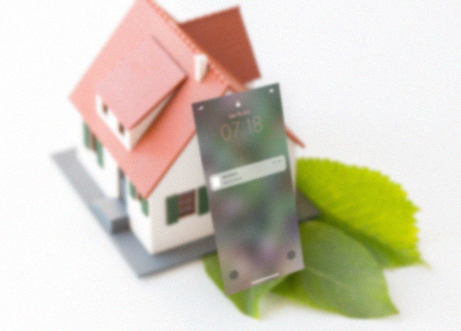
**7:18**
